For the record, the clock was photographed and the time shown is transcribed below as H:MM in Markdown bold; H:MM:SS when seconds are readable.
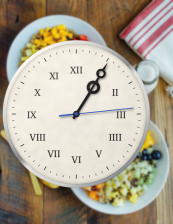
**1:05:14**
